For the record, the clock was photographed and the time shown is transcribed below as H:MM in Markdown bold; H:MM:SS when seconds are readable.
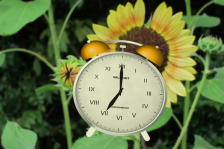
**7:00**
